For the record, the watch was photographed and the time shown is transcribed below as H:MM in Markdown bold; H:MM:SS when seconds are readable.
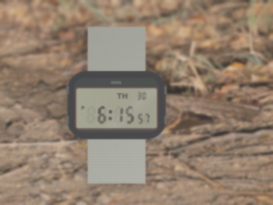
**6:15:57**
